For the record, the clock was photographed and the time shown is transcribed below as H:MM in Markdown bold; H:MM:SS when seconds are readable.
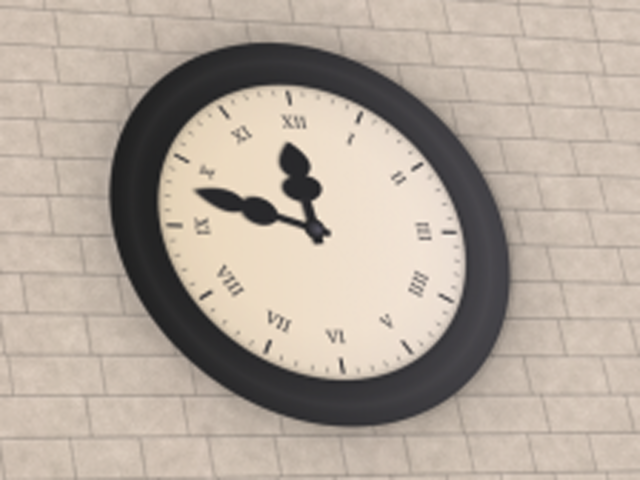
**11:48**
